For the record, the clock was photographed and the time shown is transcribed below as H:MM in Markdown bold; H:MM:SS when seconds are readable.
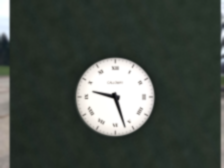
**9:27**
